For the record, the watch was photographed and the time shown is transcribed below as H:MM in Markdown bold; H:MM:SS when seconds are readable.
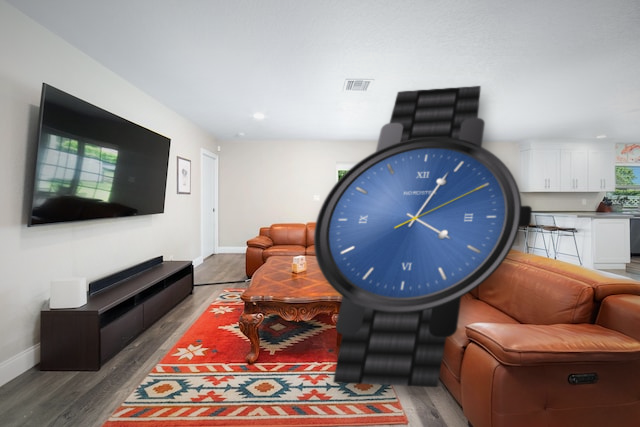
**4:04:10**
